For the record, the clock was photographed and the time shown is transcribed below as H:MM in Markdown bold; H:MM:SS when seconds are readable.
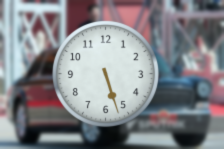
**5:27**
